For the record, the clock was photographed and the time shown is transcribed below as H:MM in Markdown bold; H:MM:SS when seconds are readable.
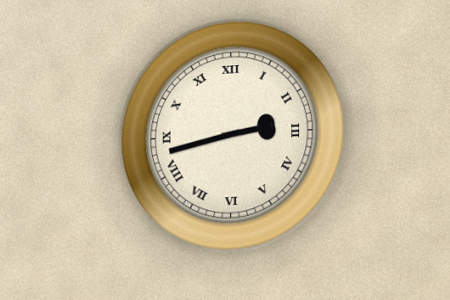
**2:43**
